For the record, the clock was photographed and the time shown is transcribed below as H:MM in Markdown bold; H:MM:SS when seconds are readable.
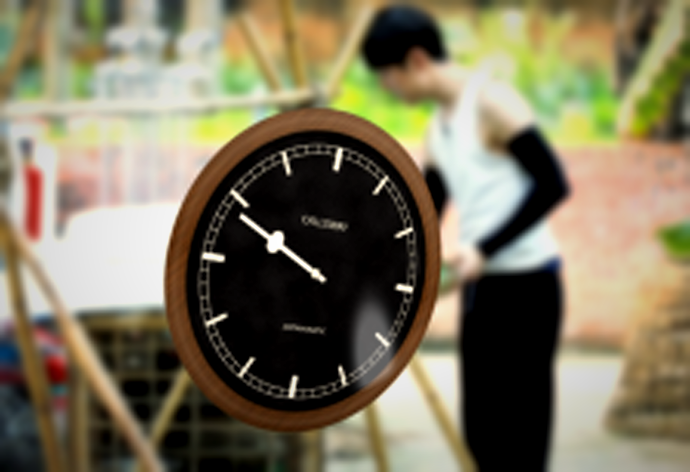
**9:49**
